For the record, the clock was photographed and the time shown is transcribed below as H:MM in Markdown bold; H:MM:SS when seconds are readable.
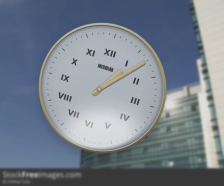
**1:07**
